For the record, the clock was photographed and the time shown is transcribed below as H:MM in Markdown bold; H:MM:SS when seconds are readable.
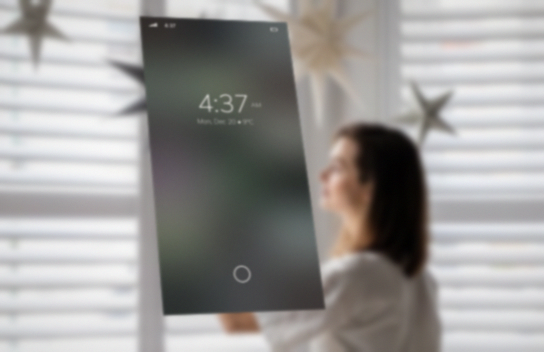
**4:37**
